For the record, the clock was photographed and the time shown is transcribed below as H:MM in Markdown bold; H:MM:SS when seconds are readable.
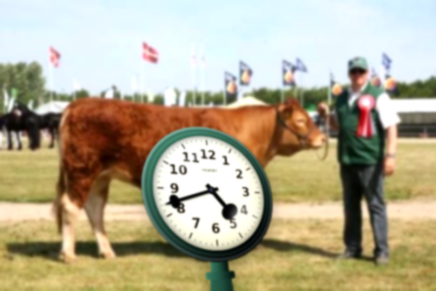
**4:42**
